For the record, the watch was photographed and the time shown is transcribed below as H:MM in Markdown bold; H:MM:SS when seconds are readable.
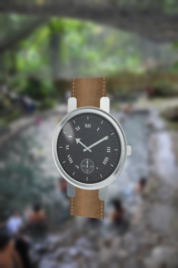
**10:10**
